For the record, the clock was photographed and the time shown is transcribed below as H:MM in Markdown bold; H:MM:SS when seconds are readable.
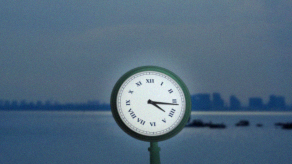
**4:16**
